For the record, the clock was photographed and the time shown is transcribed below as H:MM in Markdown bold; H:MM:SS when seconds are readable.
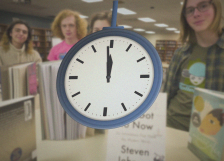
**11:59**
